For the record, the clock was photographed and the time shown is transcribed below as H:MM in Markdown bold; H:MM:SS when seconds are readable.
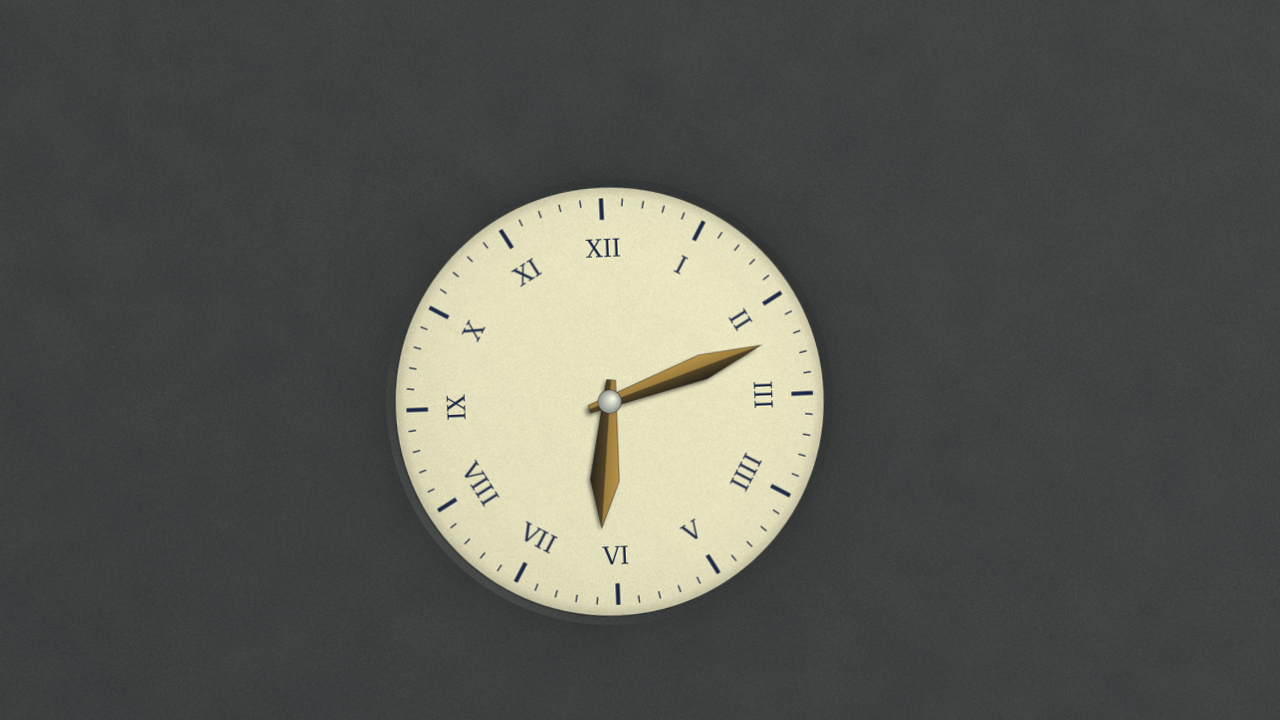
**6:12**
